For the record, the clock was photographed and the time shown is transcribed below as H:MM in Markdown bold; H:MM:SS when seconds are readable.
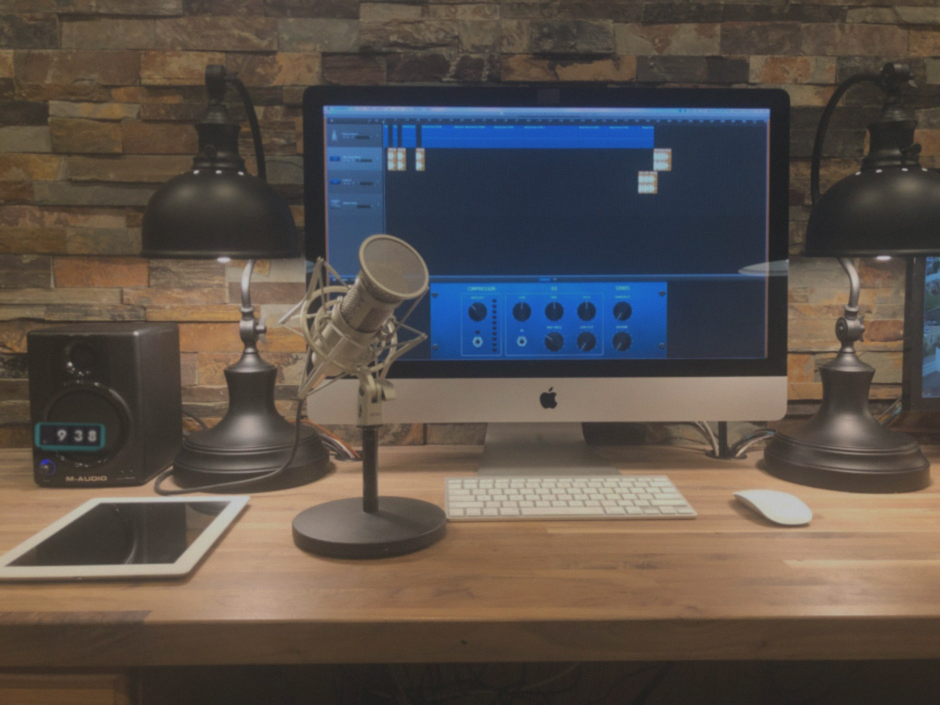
**9:38**
